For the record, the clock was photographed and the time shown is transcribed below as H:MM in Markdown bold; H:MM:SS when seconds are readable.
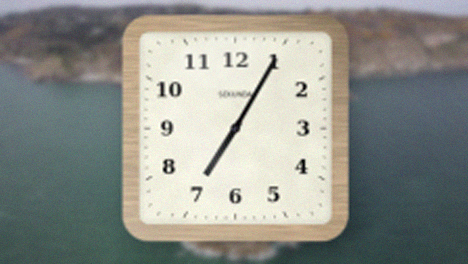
**7:05**
